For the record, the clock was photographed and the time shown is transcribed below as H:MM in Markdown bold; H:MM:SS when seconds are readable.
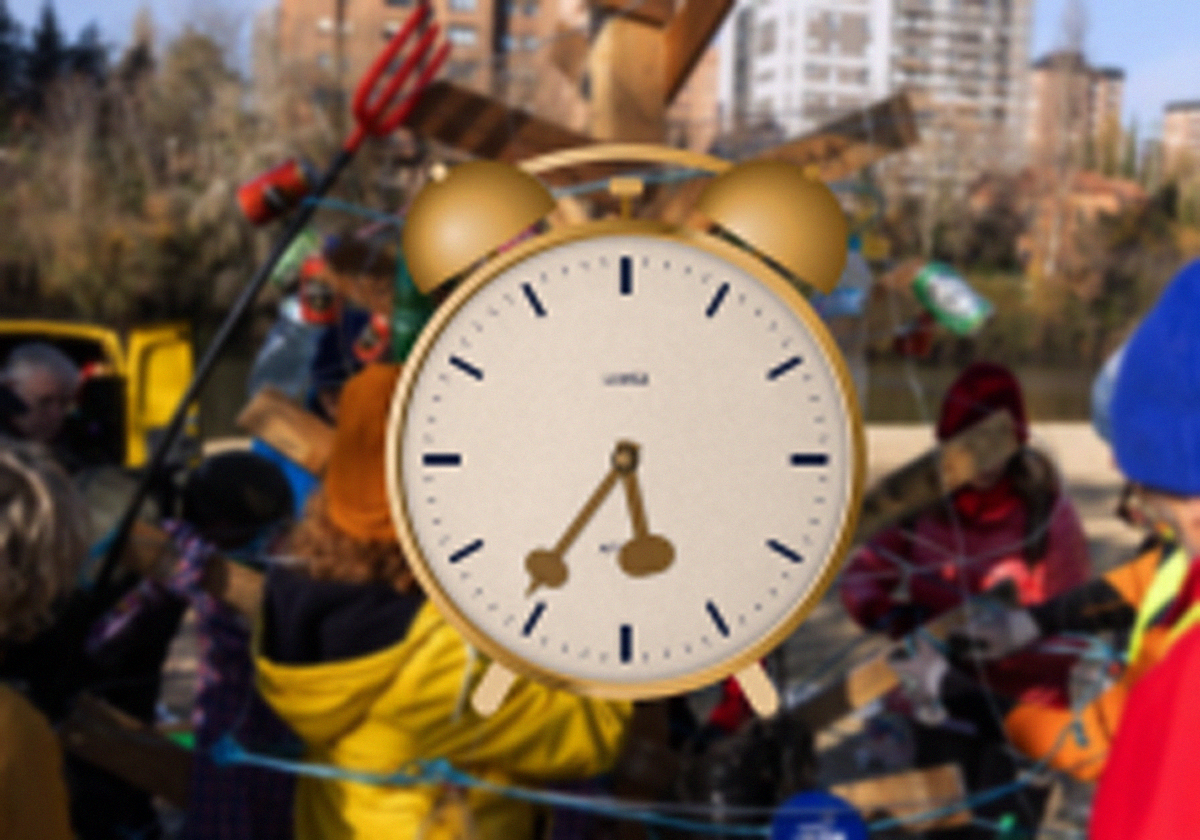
**5:36**
